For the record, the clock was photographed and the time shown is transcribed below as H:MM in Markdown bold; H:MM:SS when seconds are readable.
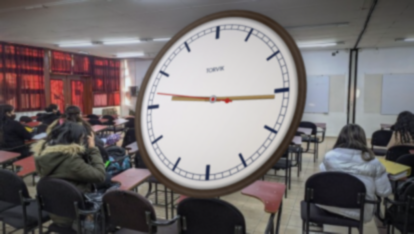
**9:15:47**
